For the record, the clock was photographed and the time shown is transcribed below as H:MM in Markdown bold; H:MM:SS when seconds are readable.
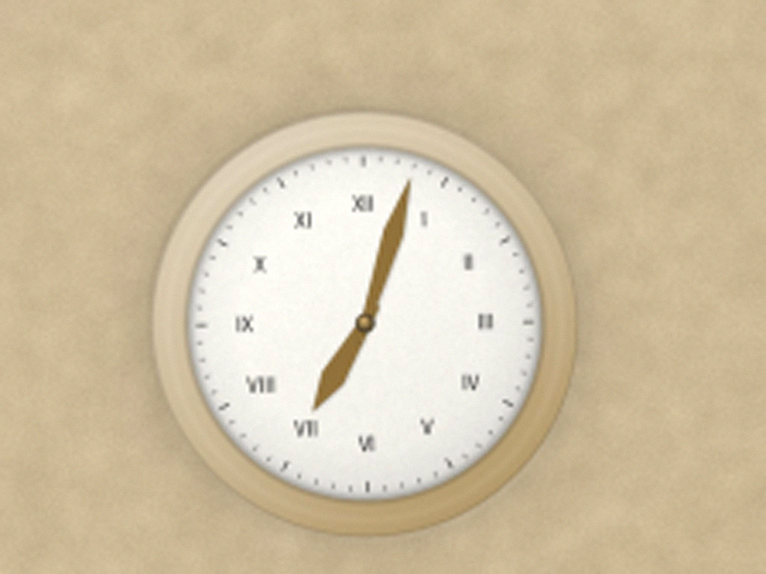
**7:03**
